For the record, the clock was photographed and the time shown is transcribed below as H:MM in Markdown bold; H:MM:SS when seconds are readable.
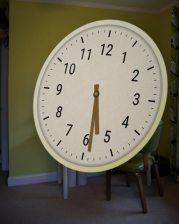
**5:29**
